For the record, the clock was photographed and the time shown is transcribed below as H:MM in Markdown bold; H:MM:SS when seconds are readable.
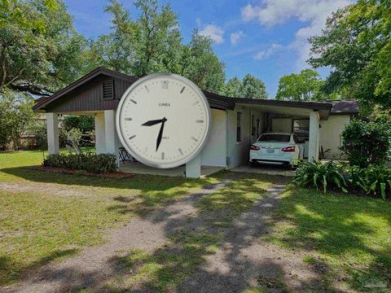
**8:32**
